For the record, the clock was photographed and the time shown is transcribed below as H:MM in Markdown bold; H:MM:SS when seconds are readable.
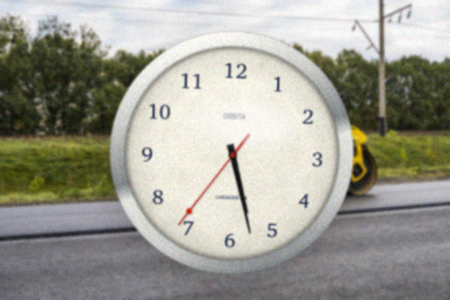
**5:27:36**
